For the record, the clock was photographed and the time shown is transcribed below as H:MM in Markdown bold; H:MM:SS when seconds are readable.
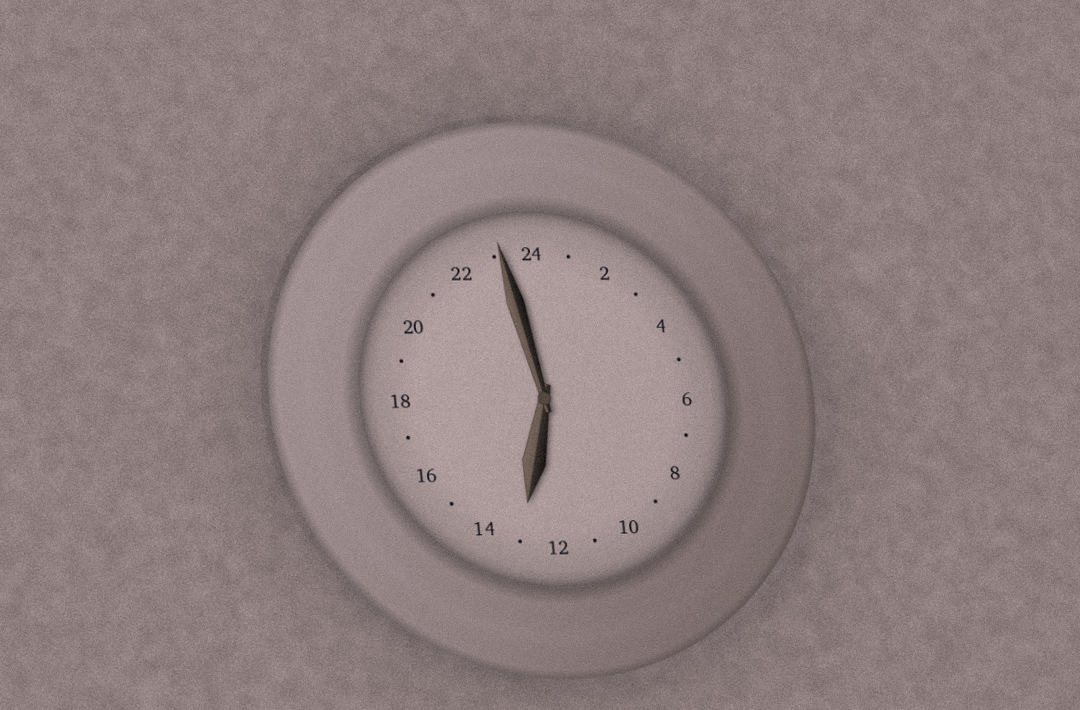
**12:58**
